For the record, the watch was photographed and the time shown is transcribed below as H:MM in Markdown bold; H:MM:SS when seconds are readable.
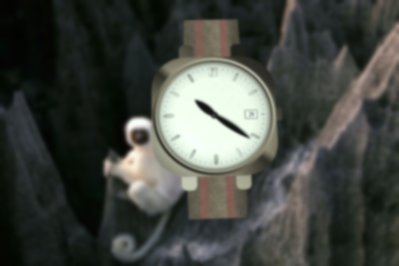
**10:21**
